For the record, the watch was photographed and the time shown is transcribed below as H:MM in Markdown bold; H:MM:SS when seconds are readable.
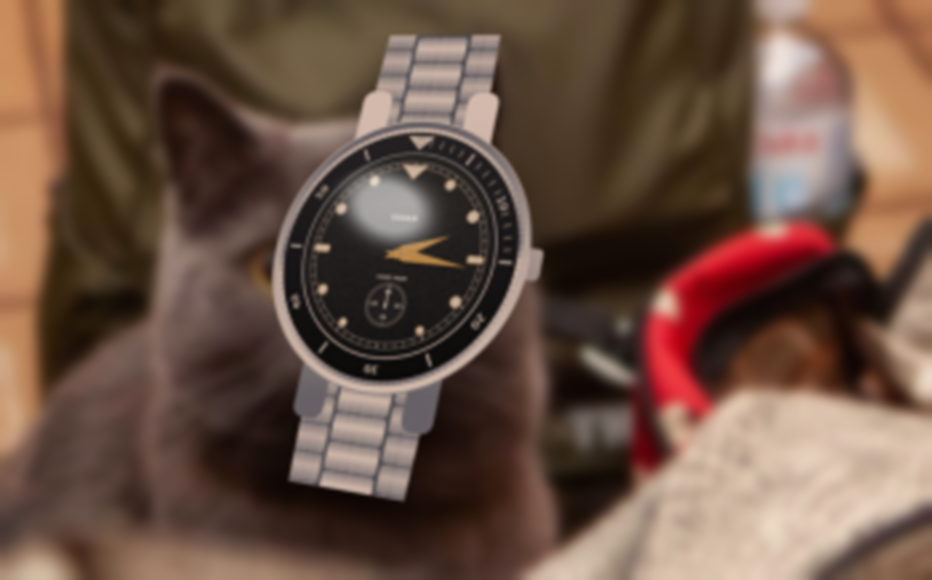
**2:16**
